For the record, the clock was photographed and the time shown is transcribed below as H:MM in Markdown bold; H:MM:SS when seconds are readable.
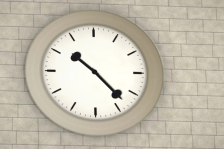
**10:23**
